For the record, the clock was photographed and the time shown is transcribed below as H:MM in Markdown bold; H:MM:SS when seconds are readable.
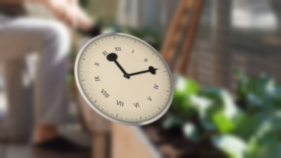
**11:14**
